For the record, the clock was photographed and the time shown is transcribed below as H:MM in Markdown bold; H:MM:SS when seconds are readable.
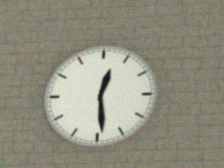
**12:29**
